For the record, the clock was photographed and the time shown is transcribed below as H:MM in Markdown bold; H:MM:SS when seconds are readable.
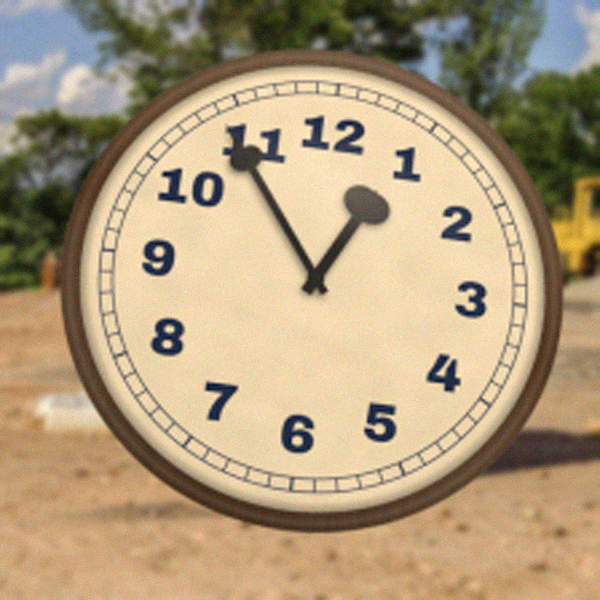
**12:54**
